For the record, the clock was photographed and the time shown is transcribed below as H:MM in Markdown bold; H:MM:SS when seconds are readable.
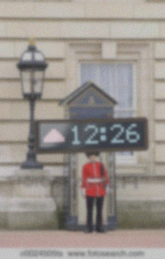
**12:26**
